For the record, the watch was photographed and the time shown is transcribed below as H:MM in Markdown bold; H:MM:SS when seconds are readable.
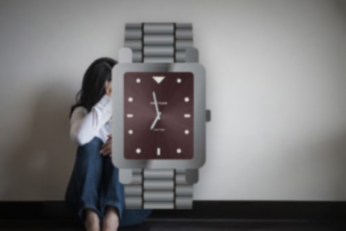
**6:58**
